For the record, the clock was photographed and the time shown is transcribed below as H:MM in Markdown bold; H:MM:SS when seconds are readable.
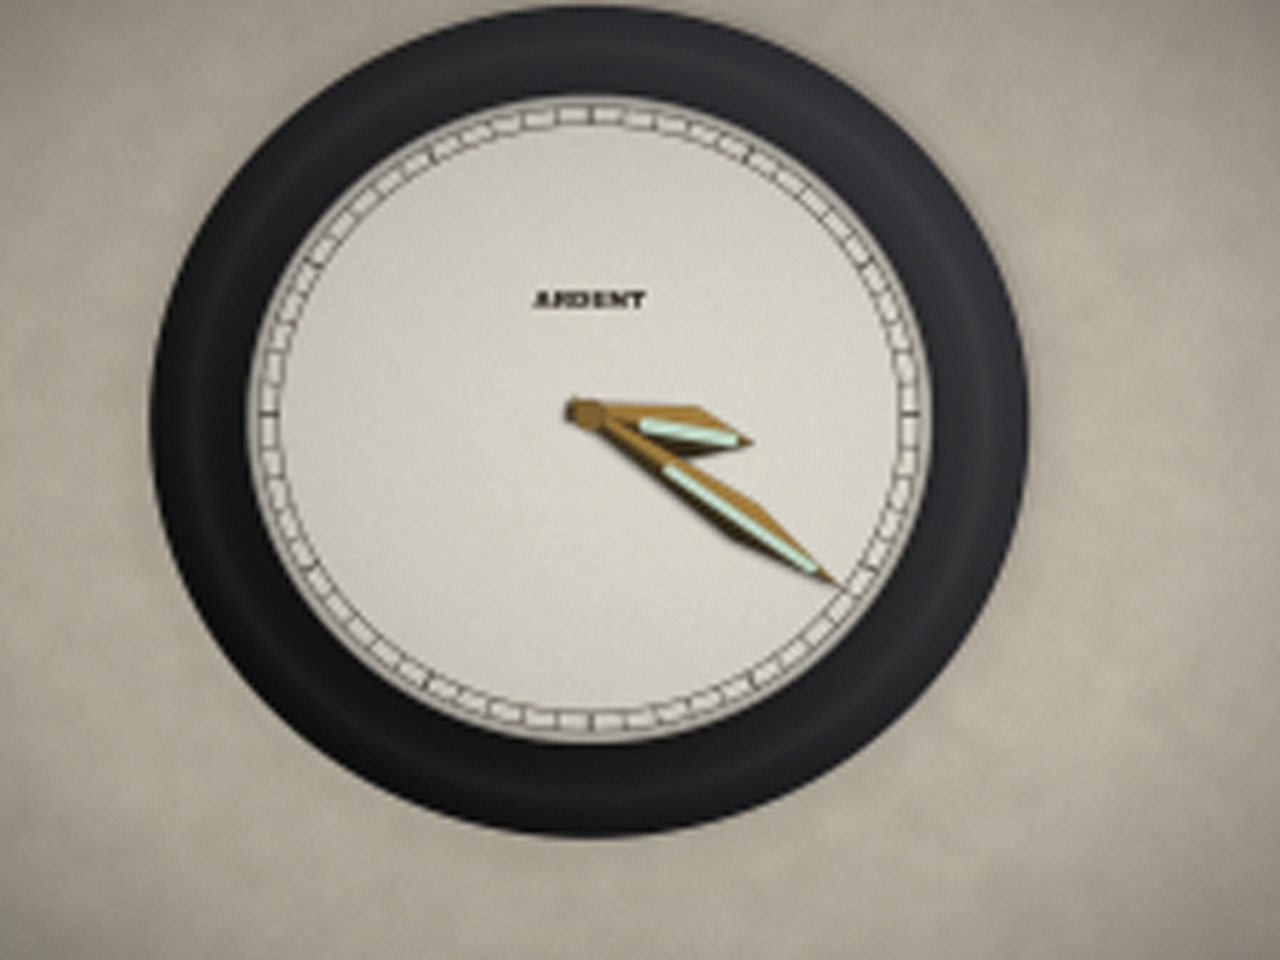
**3:21**
